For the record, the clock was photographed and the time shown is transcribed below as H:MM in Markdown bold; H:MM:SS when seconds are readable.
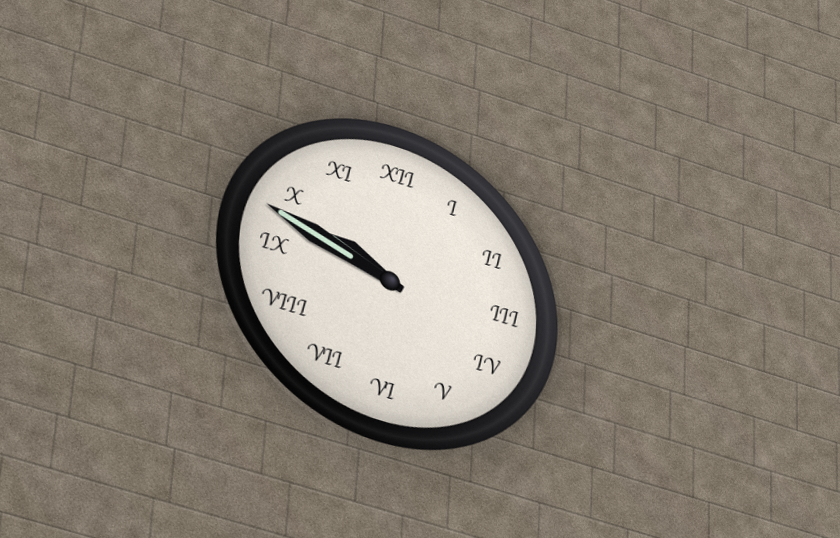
**9:48**
